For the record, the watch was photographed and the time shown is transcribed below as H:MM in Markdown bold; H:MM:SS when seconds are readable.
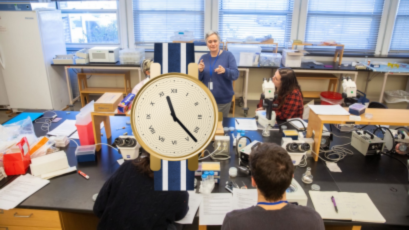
**11:23**
